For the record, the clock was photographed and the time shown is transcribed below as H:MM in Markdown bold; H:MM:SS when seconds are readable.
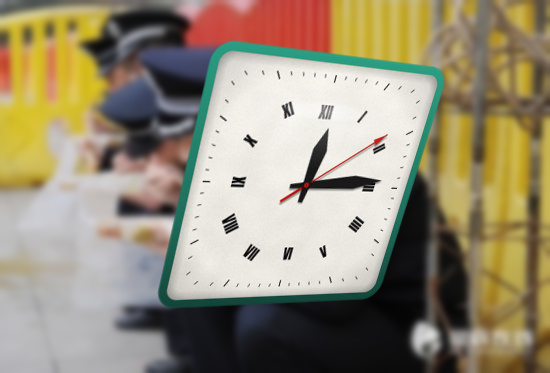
**12:14:09**
